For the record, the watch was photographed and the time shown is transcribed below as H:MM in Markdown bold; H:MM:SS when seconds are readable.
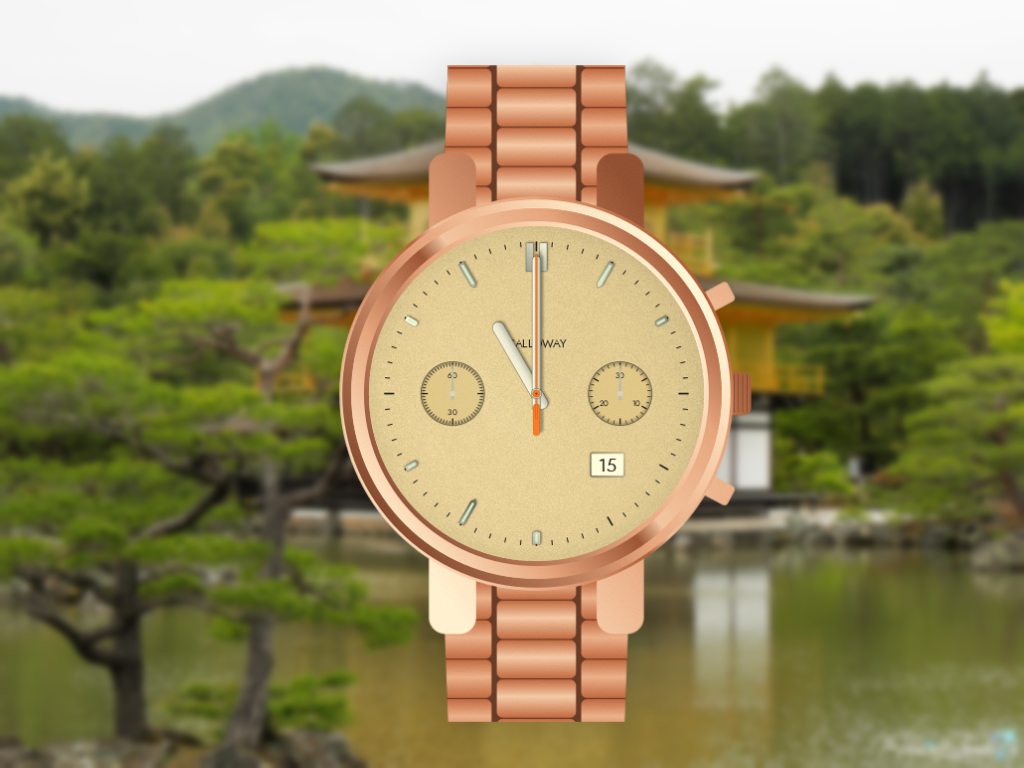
**11:00**
